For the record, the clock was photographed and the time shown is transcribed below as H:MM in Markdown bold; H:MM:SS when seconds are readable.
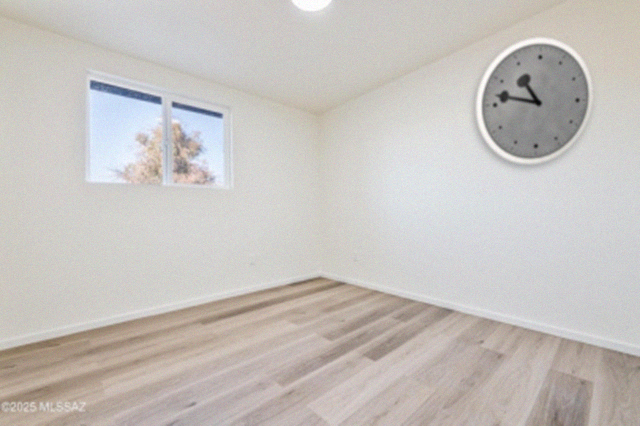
**10:47**
